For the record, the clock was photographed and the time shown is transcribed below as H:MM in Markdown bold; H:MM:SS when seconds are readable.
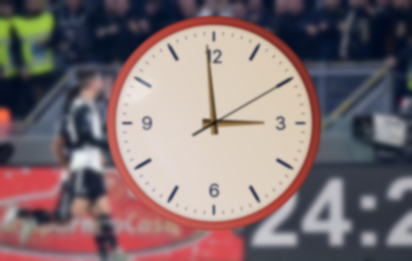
**2:59:10**
